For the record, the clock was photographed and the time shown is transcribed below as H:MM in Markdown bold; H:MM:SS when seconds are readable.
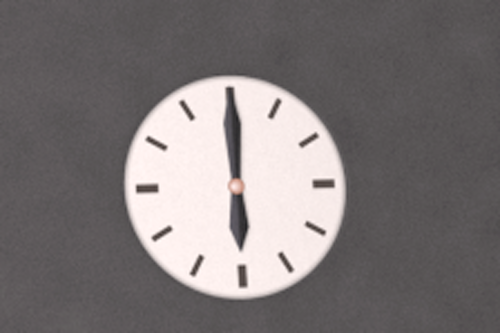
**6:00**
